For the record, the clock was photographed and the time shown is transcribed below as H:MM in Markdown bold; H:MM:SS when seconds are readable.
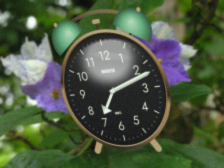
**7:12**
